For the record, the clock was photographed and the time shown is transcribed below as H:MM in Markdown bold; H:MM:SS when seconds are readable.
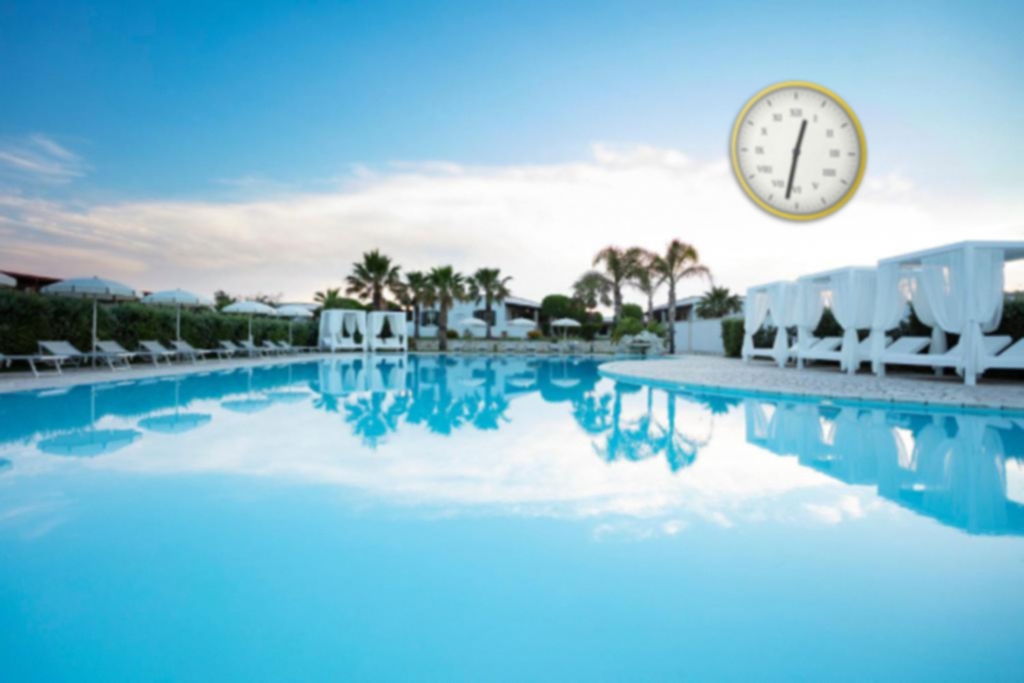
**12:32**
